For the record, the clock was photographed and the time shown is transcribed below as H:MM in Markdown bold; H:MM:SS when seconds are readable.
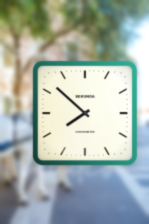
**7:52**
